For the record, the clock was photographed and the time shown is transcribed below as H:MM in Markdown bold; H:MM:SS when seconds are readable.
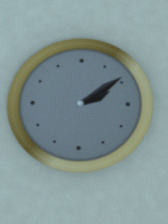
**2:09**
